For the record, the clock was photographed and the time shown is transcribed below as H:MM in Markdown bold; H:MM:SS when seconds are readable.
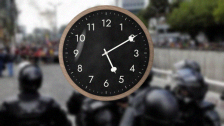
**5:10**
